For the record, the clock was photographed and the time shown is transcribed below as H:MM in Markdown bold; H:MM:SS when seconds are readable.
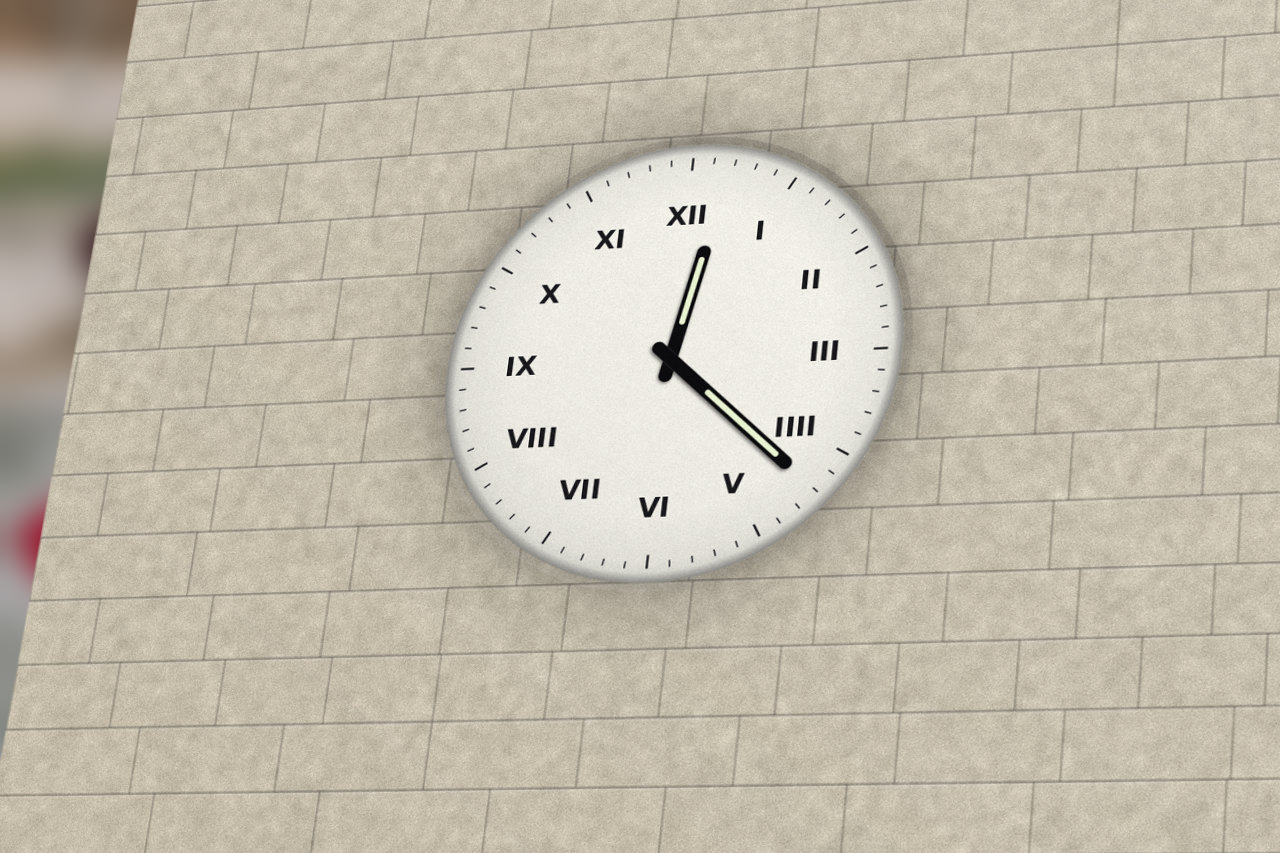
**12:22**
